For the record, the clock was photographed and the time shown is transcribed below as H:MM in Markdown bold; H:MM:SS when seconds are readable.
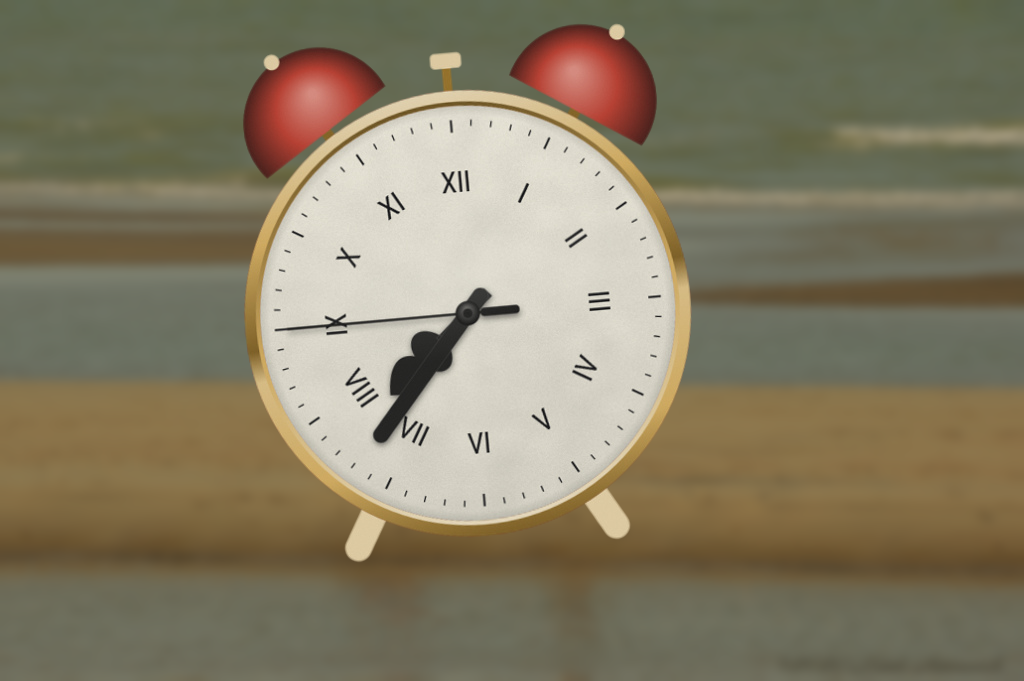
**7:36:45**
